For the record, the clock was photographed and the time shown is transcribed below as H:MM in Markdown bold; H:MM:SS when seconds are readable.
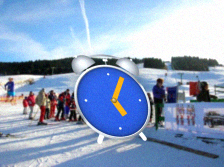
**5:05**
